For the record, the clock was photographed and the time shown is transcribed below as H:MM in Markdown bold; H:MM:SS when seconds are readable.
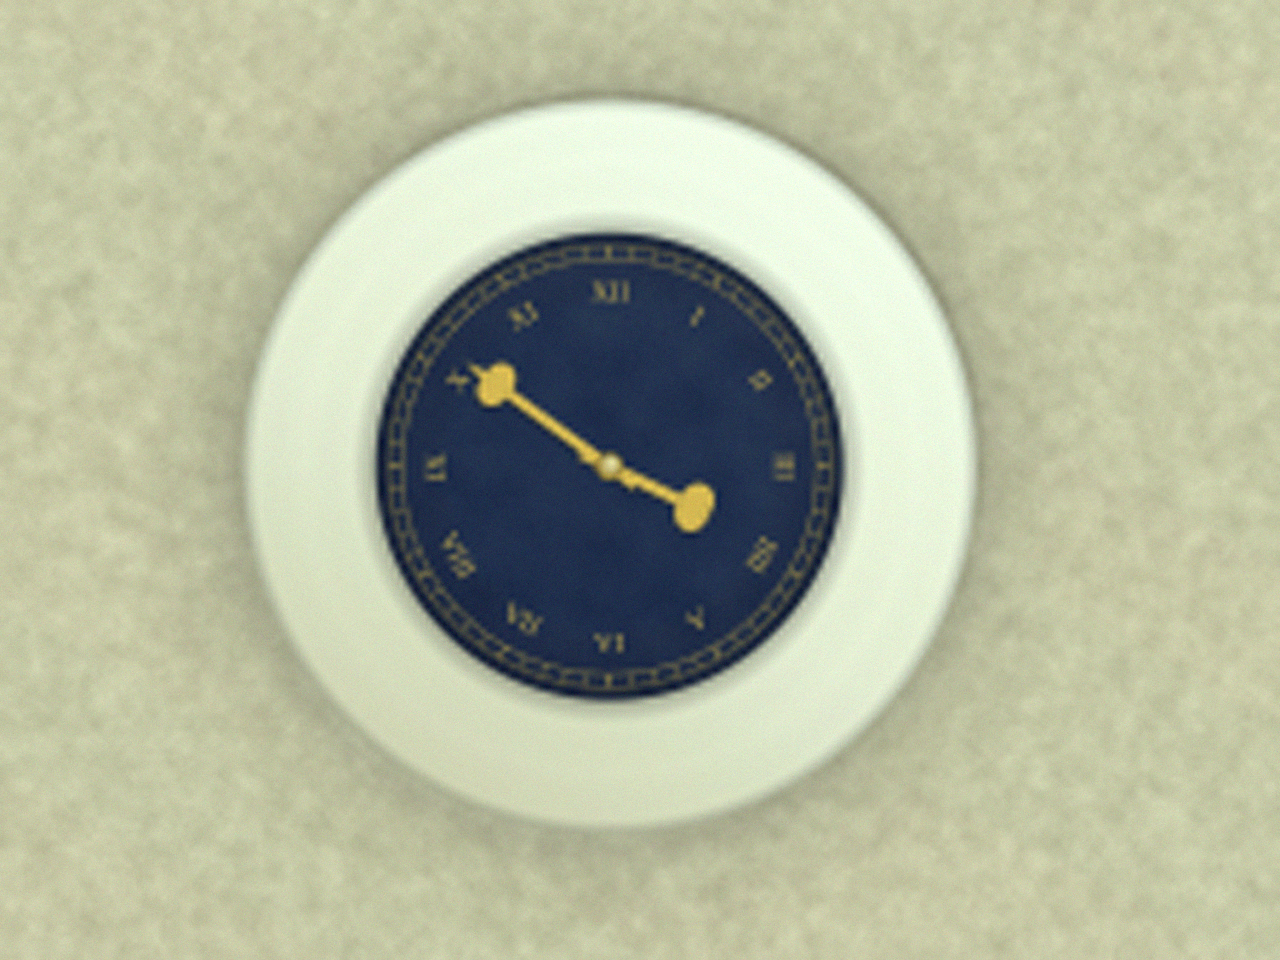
**3:51**
